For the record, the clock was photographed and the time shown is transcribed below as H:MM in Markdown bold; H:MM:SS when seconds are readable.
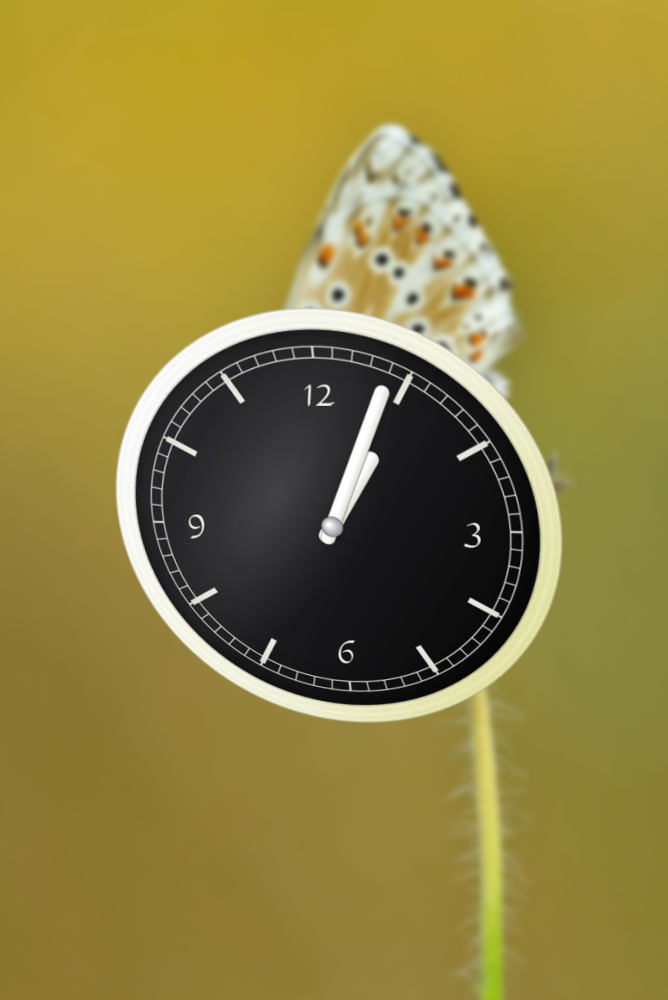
**1:04**
